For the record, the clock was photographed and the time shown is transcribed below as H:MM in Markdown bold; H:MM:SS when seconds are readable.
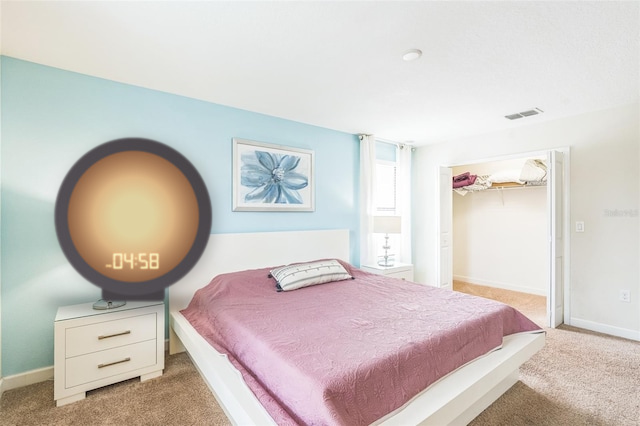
**4:58**
